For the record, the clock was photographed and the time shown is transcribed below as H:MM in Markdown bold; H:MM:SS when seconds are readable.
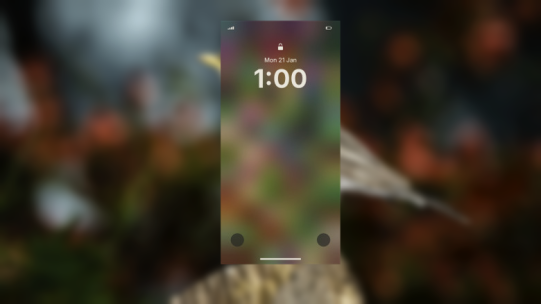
**1:00**
